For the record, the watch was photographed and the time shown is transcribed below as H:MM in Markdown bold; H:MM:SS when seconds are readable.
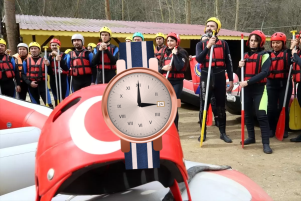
**3:00**
